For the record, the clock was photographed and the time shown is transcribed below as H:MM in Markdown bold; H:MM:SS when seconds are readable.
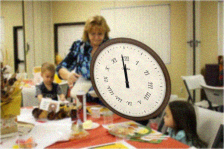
**11:59**
